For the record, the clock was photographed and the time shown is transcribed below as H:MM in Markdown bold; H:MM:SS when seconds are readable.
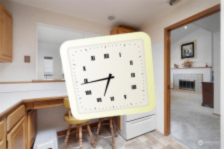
**6:44**
